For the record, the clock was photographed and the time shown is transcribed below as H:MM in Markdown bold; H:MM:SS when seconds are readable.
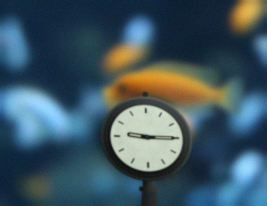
**9:15**
